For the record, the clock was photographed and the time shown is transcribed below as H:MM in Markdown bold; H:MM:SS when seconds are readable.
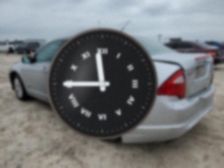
**11:45**
